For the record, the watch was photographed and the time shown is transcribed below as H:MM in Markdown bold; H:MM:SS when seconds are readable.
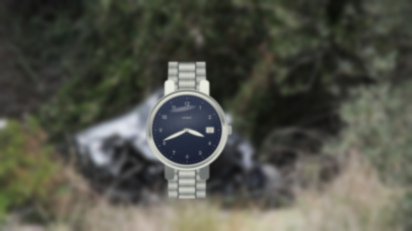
**3:41**
